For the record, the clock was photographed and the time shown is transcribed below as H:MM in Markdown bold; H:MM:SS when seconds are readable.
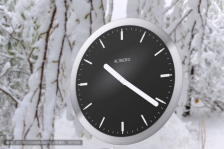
**10:21**
